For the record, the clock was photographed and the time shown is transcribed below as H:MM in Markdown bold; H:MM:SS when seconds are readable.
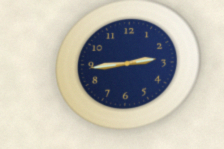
**2:44**
